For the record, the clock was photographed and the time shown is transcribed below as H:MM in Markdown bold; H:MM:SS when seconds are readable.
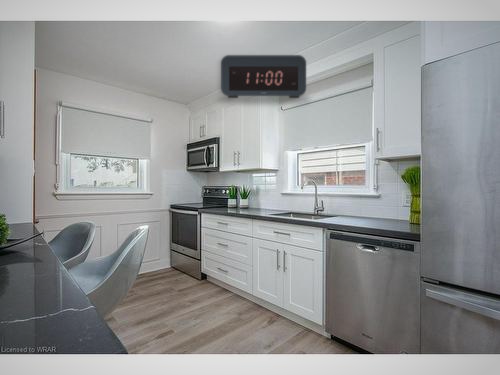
**11:00**
